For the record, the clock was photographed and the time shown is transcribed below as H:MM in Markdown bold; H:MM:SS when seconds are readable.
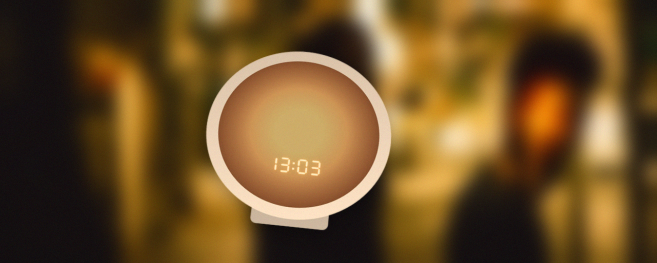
**13:03**
